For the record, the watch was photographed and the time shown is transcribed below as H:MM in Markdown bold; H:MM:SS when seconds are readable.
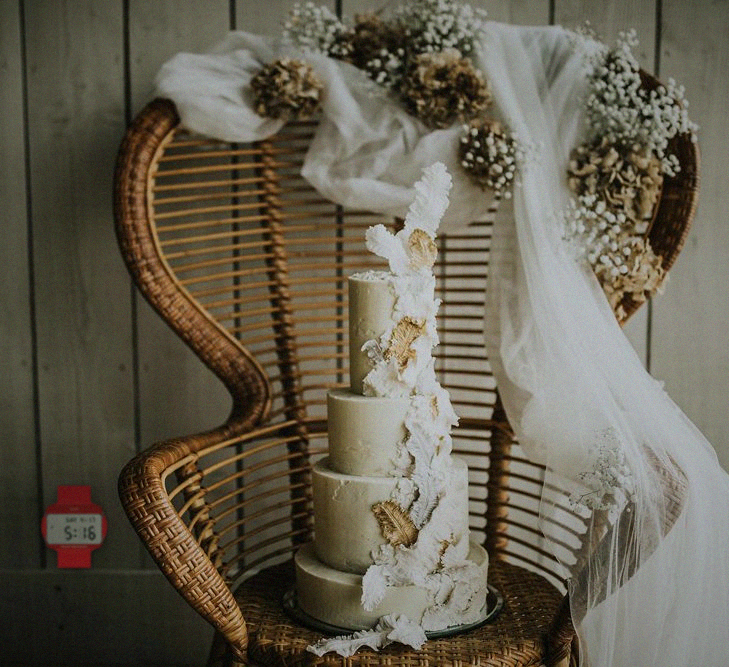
**5:16**
